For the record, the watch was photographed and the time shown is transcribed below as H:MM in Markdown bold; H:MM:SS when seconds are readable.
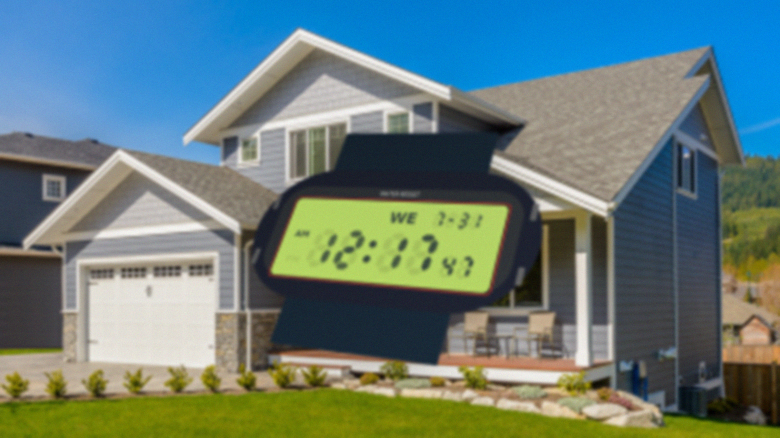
**12:17:47**
